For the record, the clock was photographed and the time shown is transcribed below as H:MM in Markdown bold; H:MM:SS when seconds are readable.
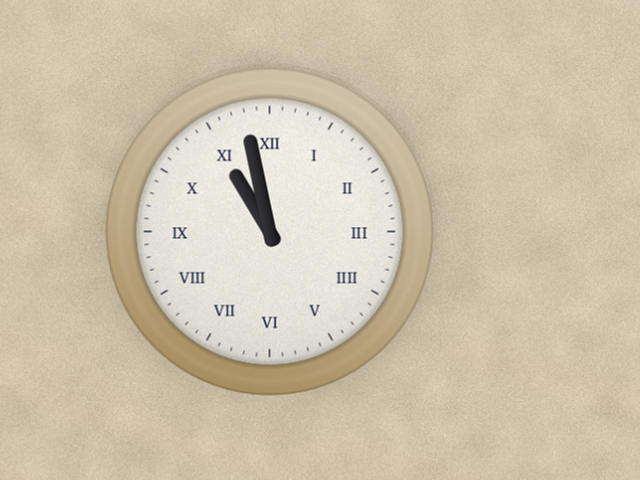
**10:58**
